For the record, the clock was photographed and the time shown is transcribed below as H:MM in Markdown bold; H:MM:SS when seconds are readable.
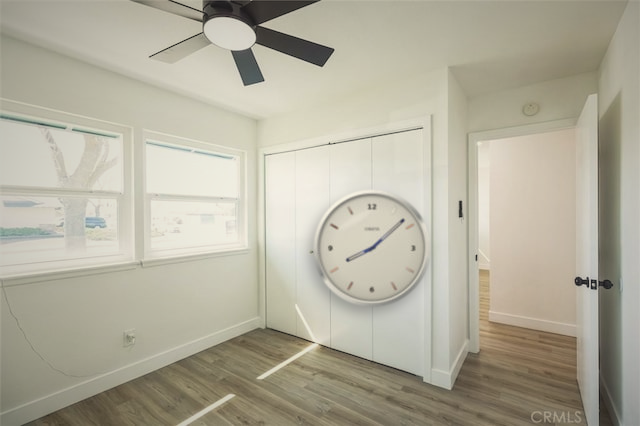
**8:08**
